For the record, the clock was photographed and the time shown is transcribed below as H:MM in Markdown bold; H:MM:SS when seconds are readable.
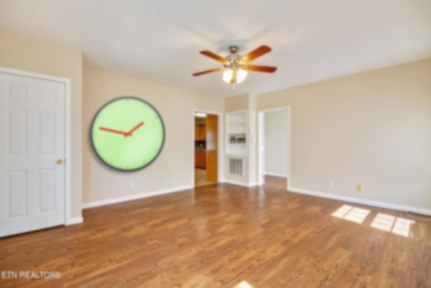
**1:47**
